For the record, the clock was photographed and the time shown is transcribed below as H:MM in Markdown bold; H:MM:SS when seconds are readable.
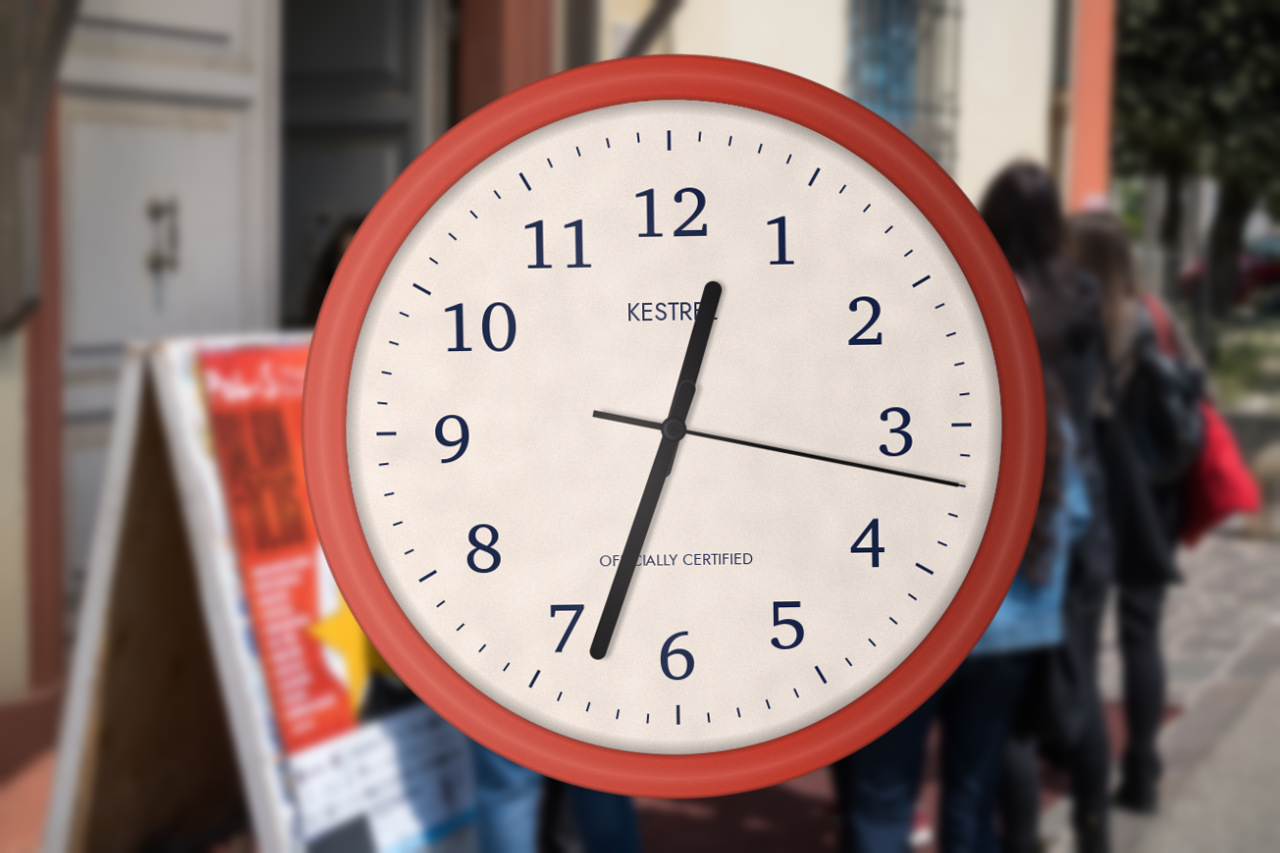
**12:33:17**
